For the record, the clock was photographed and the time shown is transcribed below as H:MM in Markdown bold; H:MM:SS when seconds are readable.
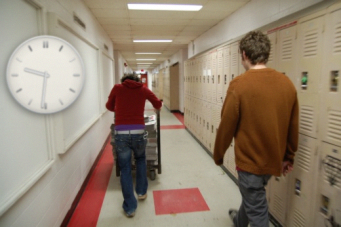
**9:31**
